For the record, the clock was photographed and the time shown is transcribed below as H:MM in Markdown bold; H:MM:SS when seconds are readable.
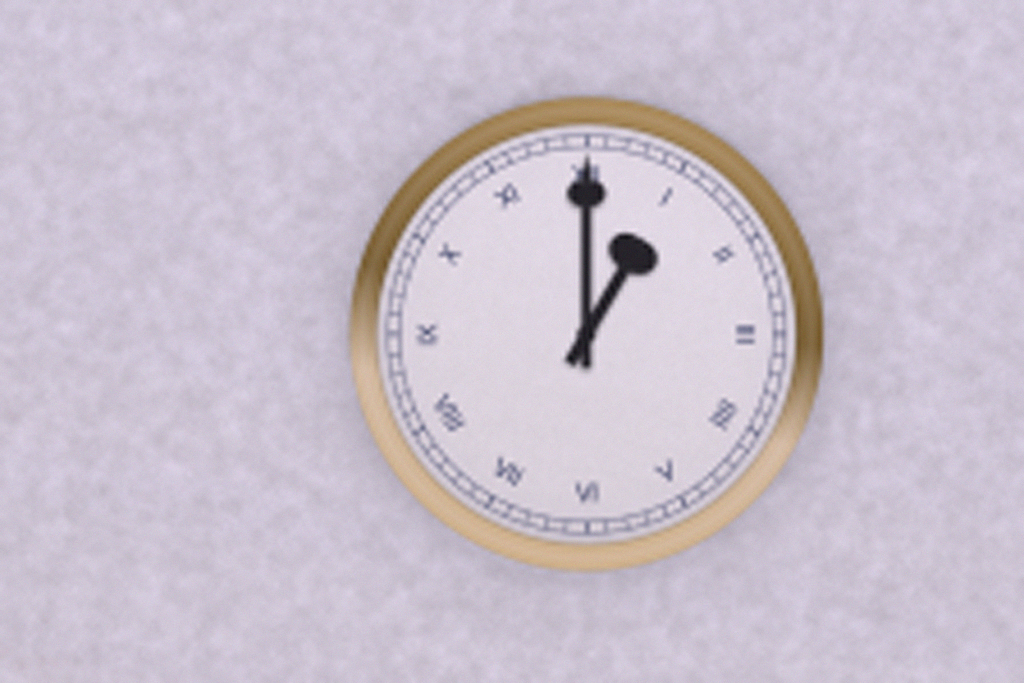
**1:00**
